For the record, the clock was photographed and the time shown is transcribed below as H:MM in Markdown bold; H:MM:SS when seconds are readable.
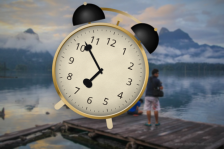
**6:52**
